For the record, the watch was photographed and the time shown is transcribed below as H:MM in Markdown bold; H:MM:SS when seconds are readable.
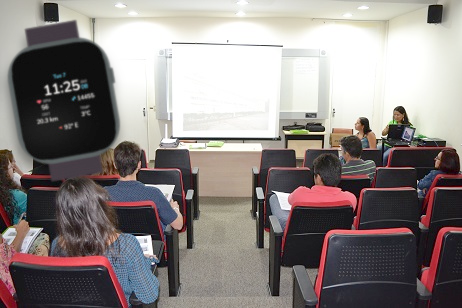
**11:25**
